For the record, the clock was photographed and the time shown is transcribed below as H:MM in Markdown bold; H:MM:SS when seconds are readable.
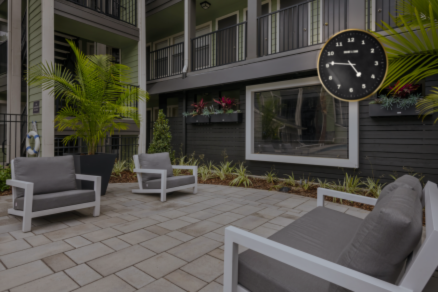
**4:46**
